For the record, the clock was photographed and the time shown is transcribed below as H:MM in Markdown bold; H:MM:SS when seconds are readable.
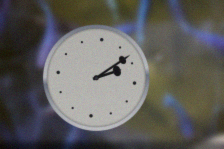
**2:08**
